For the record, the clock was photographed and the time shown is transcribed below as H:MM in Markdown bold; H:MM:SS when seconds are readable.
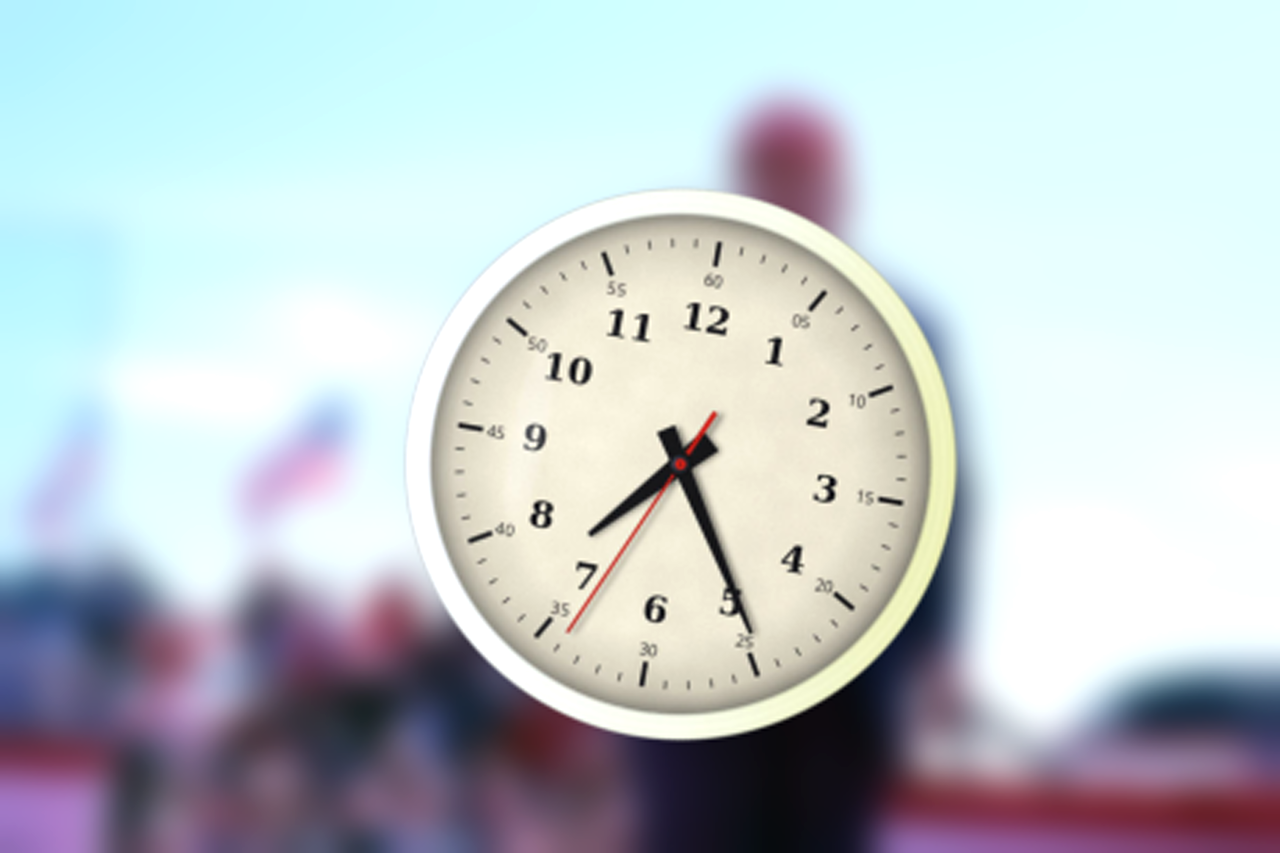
**7:24:34**
